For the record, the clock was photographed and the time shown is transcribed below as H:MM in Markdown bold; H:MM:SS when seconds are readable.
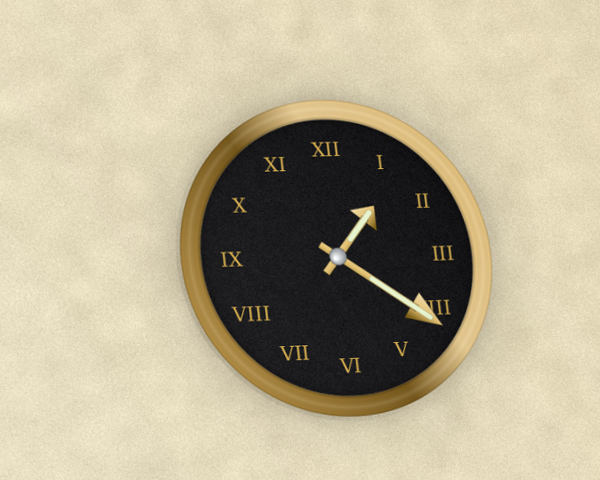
**1:21**
